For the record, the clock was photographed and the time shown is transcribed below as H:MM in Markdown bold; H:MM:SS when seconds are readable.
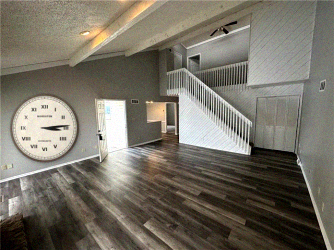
**3:14**
